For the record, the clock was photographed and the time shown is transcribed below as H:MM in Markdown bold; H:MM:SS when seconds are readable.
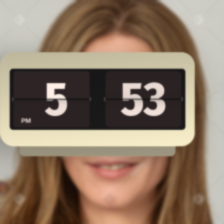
**5:53**
